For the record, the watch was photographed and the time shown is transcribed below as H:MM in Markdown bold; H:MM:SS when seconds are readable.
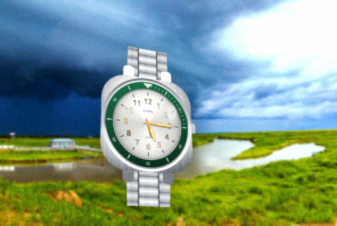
**5:15**
